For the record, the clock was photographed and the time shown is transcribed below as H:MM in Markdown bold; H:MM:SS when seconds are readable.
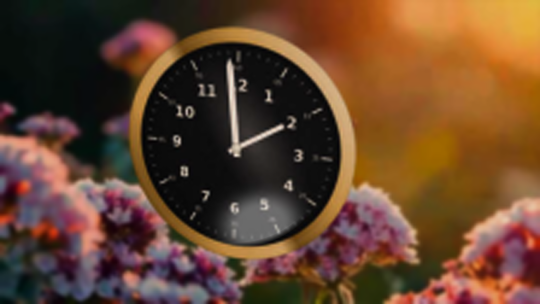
**1:59**
